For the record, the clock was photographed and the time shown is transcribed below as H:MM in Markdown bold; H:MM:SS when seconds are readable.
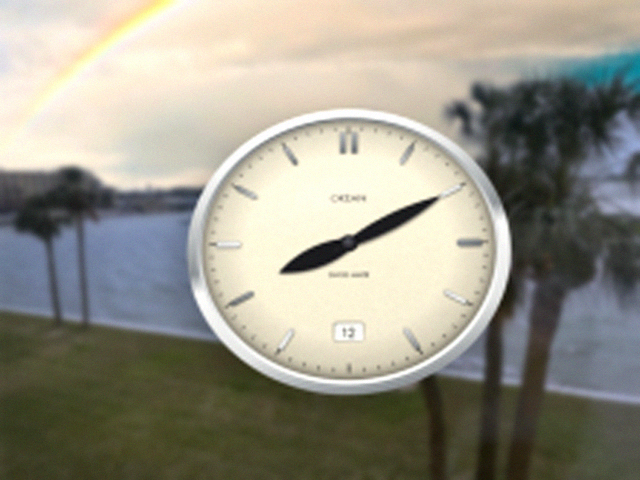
**8:10**
